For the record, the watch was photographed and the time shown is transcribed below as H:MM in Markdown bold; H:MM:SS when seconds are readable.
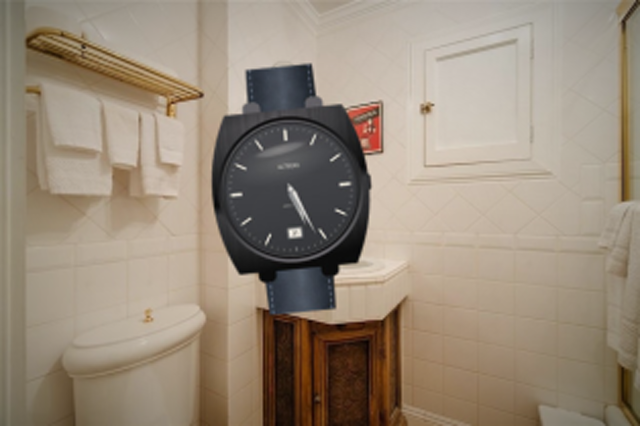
**5:26**
